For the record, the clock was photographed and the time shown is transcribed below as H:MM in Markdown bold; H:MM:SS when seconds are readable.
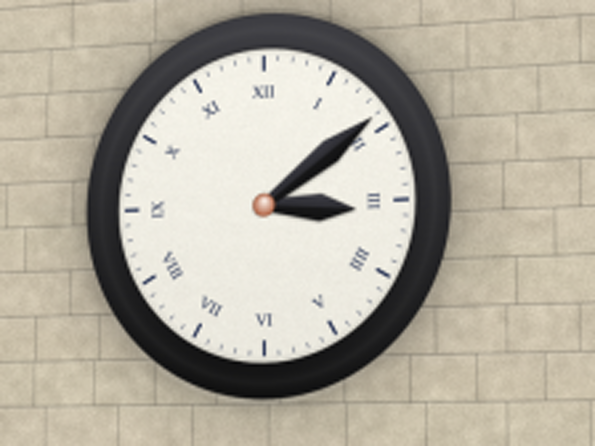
**3:09**
